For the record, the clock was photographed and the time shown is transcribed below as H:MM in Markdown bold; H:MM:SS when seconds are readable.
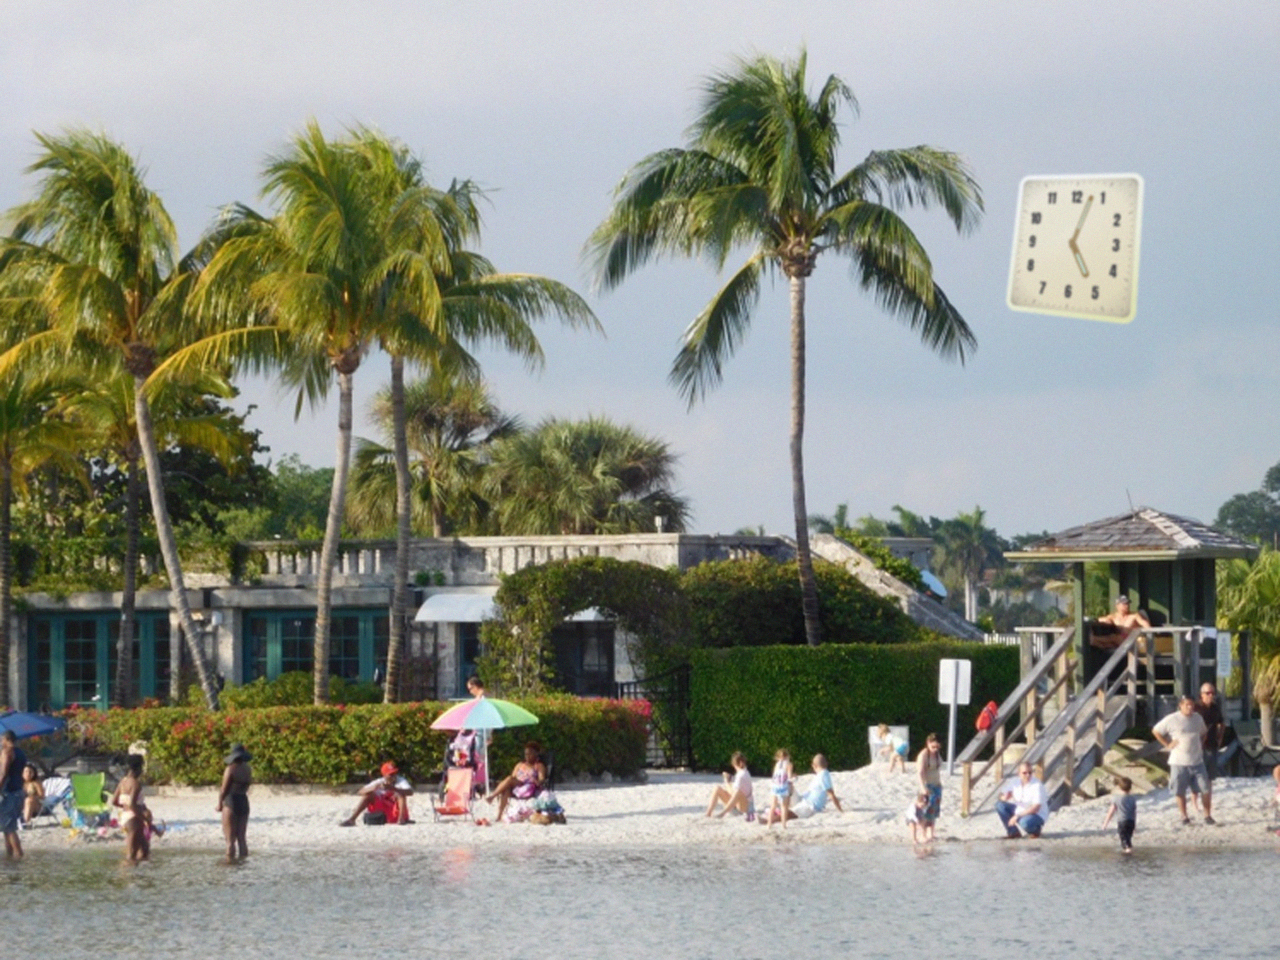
**5:03**
